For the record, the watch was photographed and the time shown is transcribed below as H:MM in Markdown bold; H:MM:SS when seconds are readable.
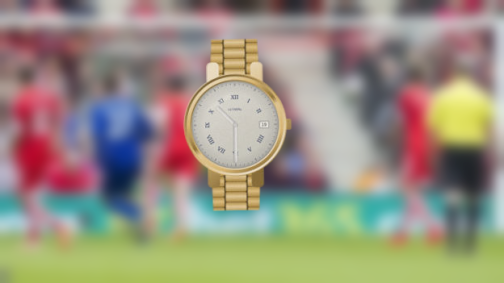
**10:30**
